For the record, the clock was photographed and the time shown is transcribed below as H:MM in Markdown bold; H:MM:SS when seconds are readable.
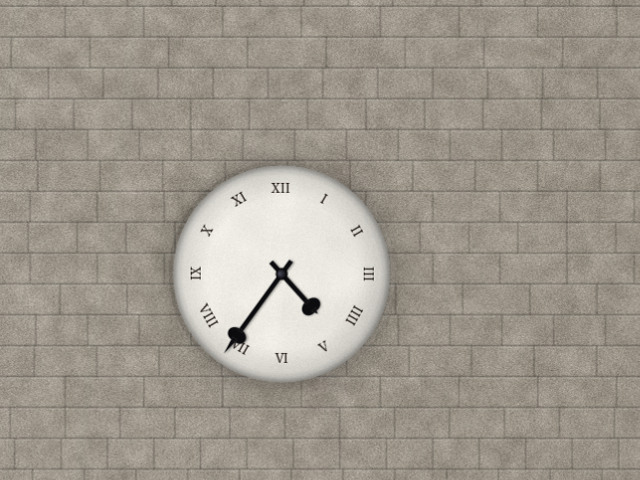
**4:36**
